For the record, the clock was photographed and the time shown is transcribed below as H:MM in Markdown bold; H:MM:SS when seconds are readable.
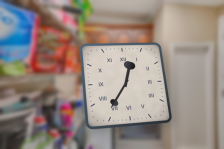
**12:36**
